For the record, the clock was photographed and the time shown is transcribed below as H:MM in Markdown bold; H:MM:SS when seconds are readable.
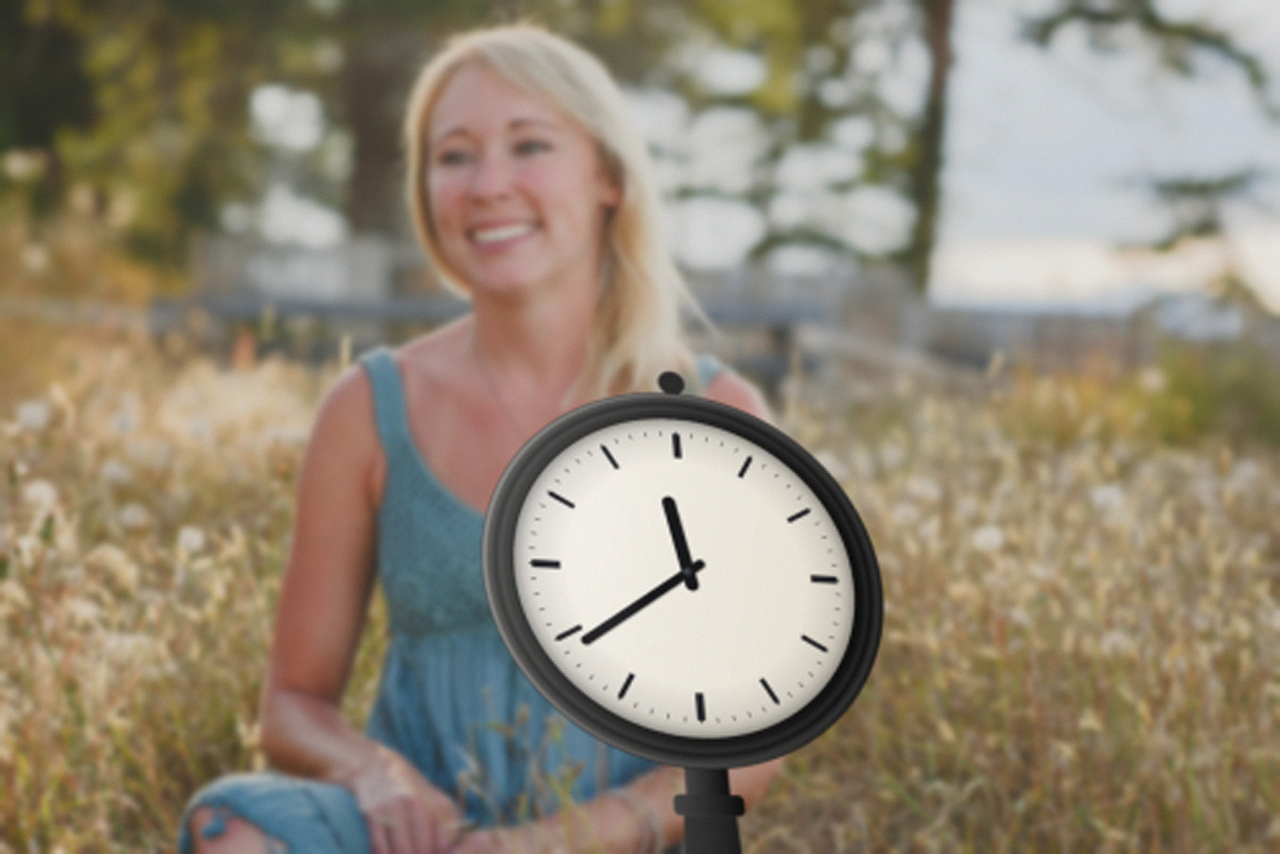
**11:39**
